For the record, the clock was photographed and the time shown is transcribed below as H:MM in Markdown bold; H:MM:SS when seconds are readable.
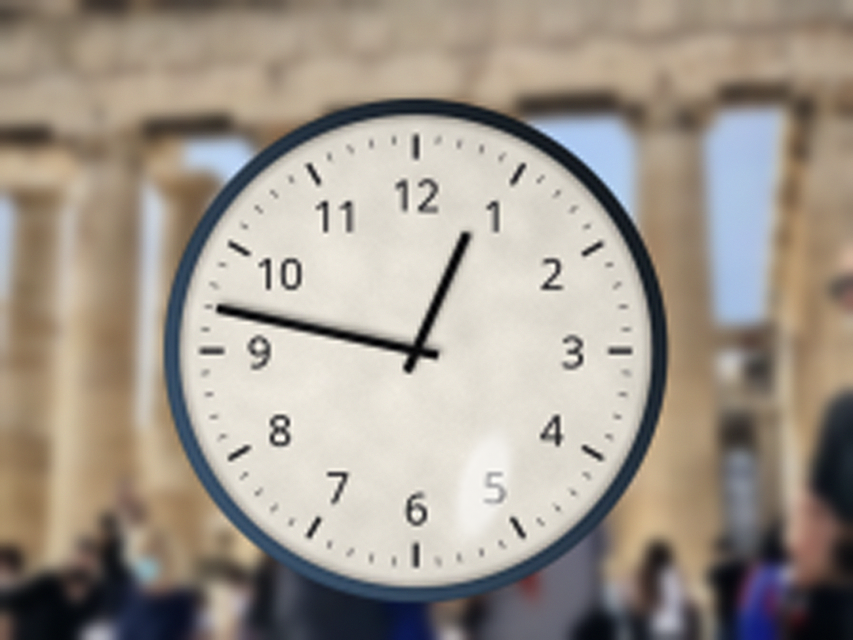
**12:47**
